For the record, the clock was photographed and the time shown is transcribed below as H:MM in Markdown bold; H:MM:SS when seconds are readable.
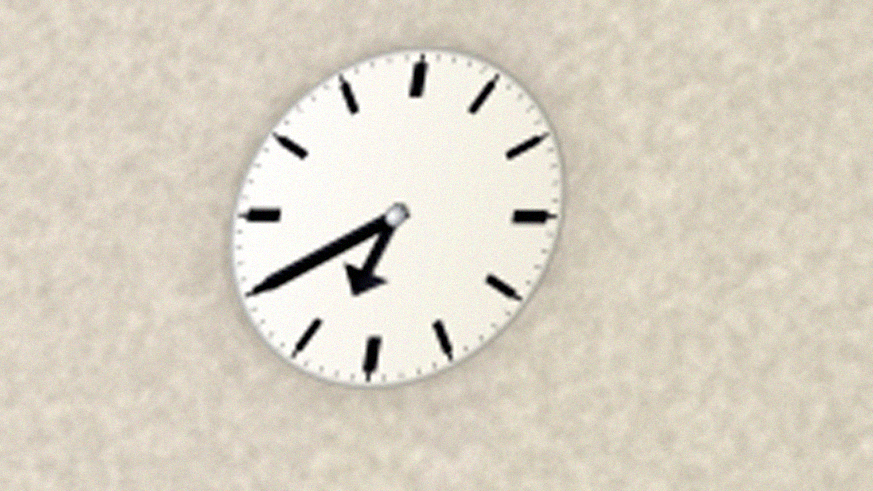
**6:40**
